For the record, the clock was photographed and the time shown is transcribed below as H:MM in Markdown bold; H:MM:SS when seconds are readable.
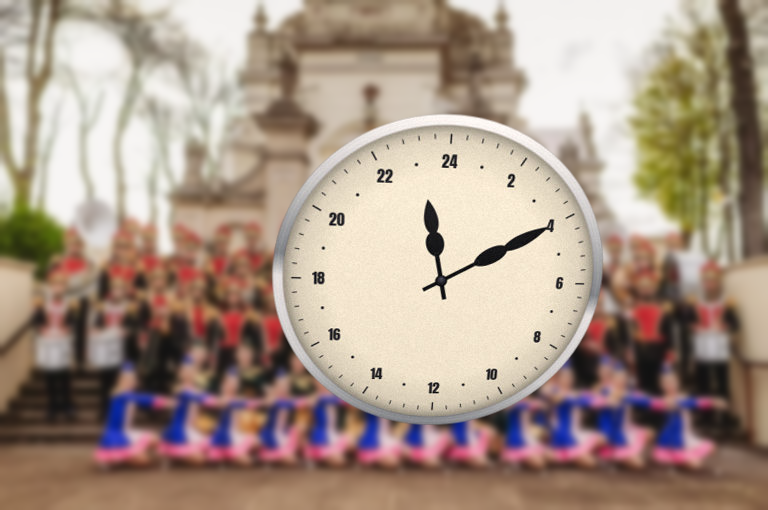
**23:10**
